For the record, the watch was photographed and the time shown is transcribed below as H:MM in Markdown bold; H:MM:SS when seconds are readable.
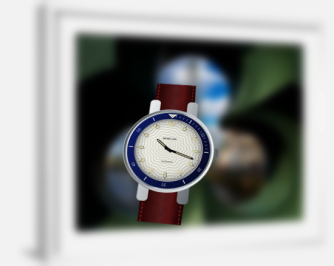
**10:18**
